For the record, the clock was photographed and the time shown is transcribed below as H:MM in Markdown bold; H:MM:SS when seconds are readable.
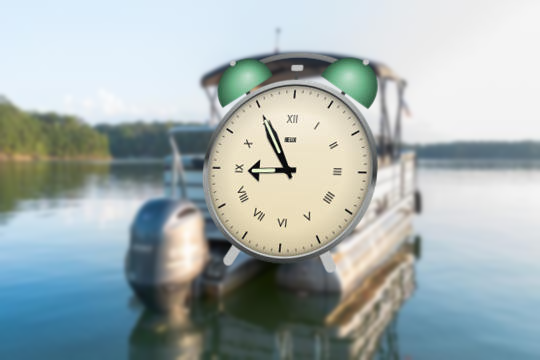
**8:55**
